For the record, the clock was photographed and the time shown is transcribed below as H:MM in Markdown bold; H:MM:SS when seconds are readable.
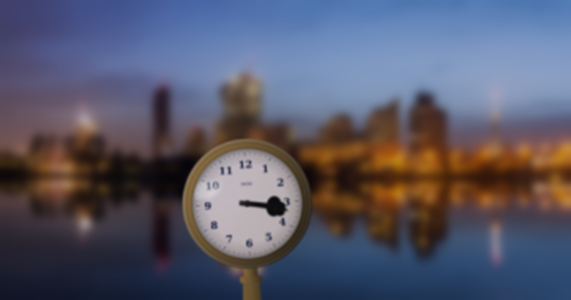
**3:17**
